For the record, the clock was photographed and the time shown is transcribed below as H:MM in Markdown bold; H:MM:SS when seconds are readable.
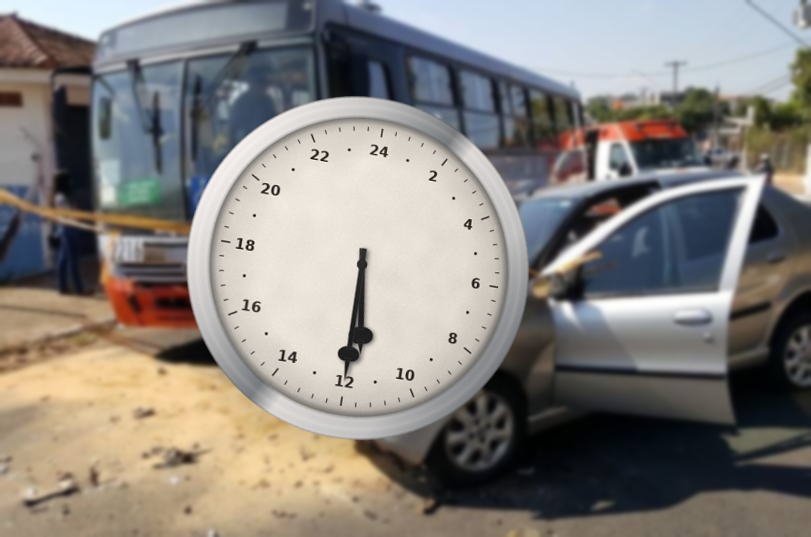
**11:30**
